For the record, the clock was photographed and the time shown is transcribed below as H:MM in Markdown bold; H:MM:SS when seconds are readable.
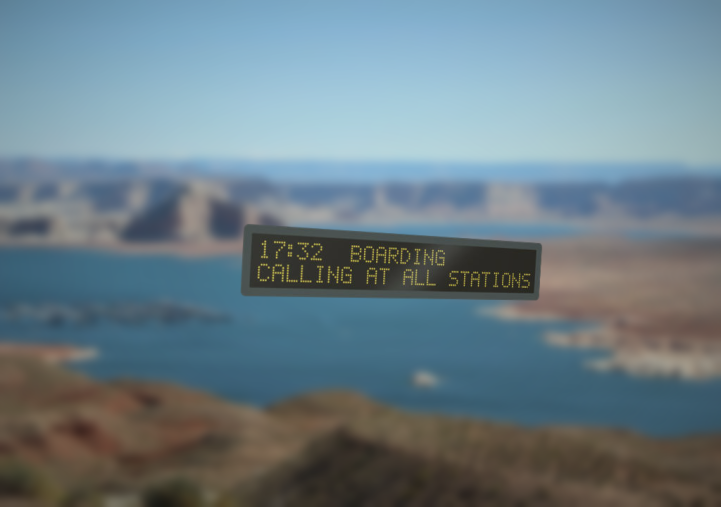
**17:32**
